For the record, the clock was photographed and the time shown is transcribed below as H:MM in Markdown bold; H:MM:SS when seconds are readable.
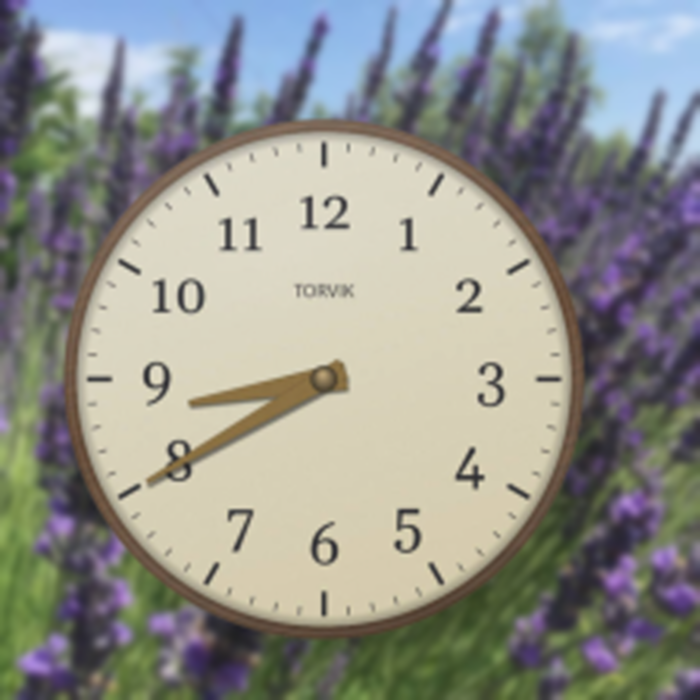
**8:40**
